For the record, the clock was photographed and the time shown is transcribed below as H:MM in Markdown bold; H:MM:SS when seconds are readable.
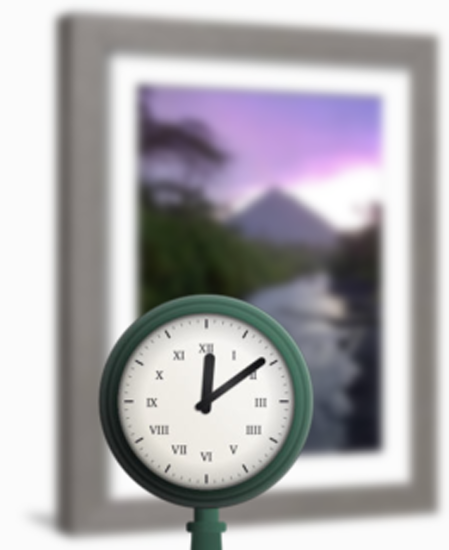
**12:09**
